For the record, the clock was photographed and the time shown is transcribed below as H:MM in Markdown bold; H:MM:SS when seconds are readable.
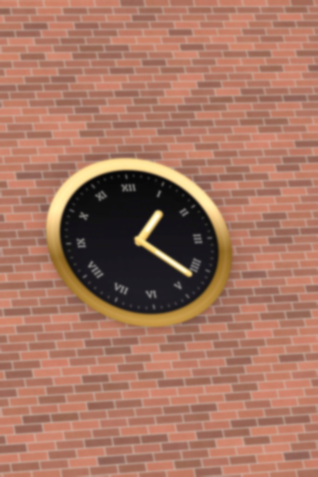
**1:22**
